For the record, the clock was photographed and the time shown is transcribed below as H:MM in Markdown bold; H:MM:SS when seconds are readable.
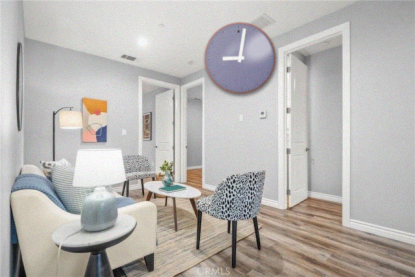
**9:02**
